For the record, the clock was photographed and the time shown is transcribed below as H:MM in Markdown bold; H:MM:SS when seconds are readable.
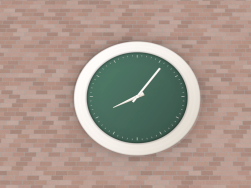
**8:06**
